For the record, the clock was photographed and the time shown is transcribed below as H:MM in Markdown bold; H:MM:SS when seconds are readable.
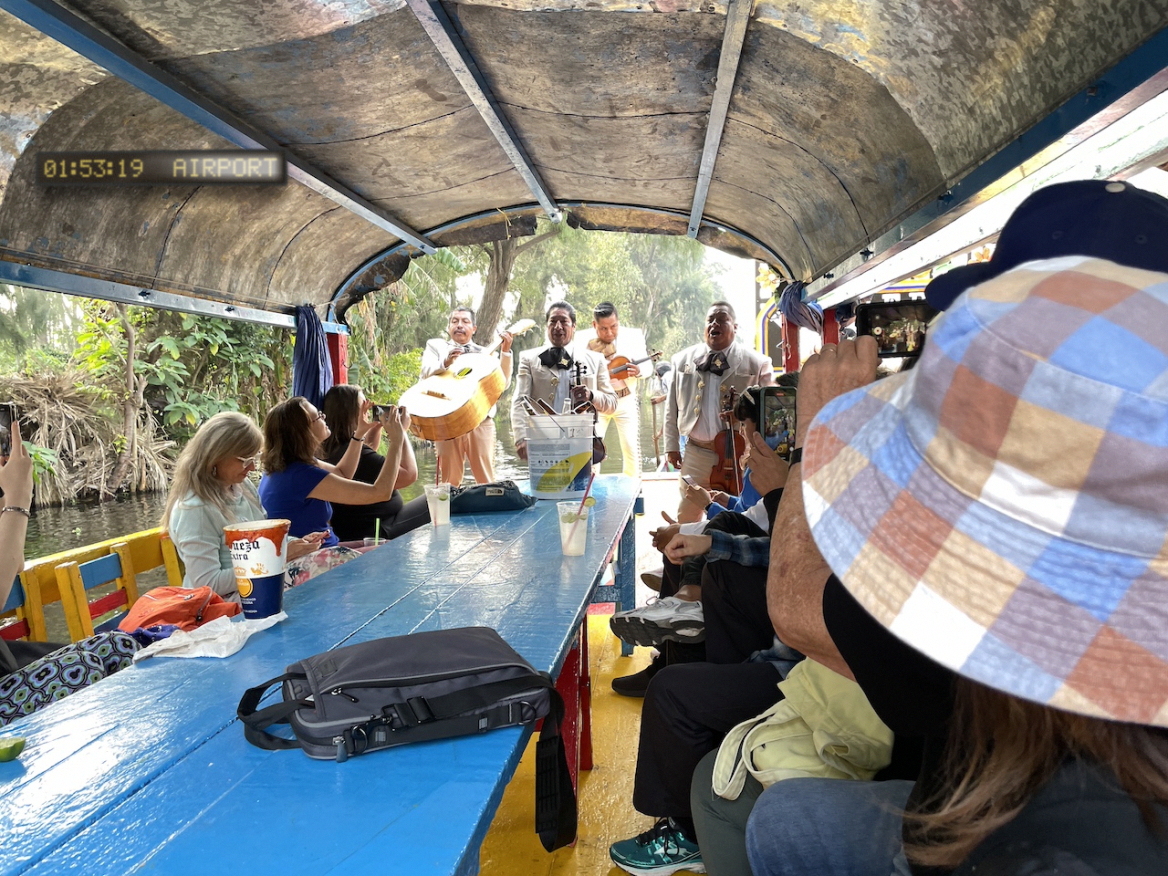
**1:53:19**
